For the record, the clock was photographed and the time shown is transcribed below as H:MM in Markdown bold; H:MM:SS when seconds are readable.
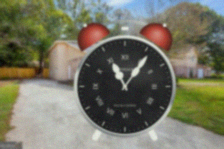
**11:06**
